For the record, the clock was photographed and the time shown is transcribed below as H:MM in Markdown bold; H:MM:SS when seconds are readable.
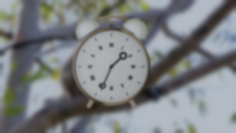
**1:34**
